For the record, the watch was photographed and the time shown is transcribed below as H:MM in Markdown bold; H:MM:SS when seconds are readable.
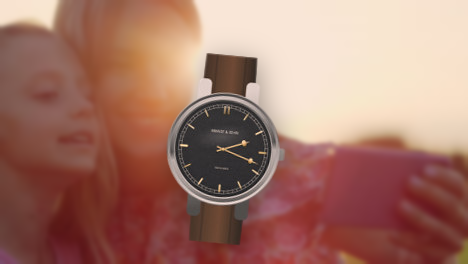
**2:18**
